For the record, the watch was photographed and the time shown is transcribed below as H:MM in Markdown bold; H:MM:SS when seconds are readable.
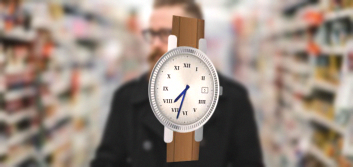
**7:33**
